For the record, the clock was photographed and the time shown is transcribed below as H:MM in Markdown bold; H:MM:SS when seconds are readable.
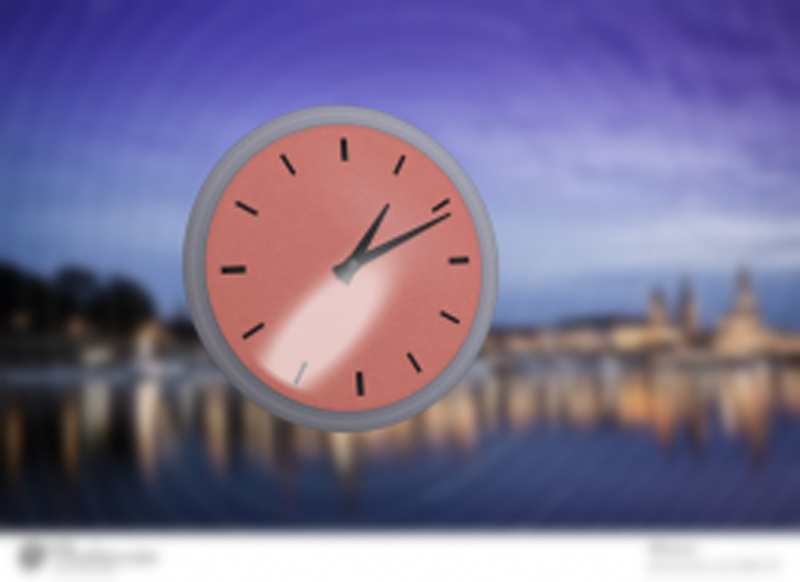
**1:11**
